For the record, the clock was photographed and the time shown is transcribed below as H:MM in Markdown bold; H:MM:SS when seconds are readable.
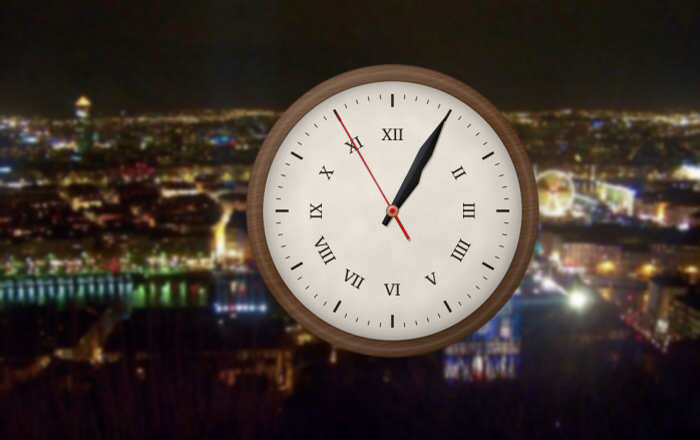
**1:04:55**
